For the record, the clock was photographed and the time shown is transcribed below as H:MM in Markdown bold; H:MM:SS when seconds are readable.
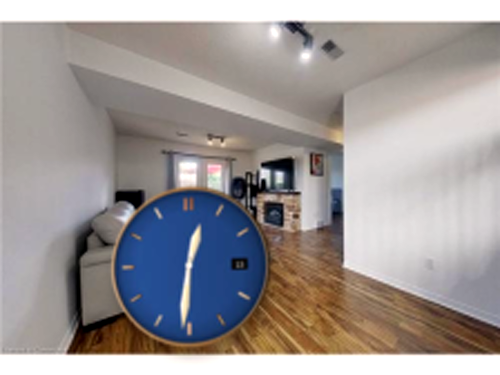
**12:31**
